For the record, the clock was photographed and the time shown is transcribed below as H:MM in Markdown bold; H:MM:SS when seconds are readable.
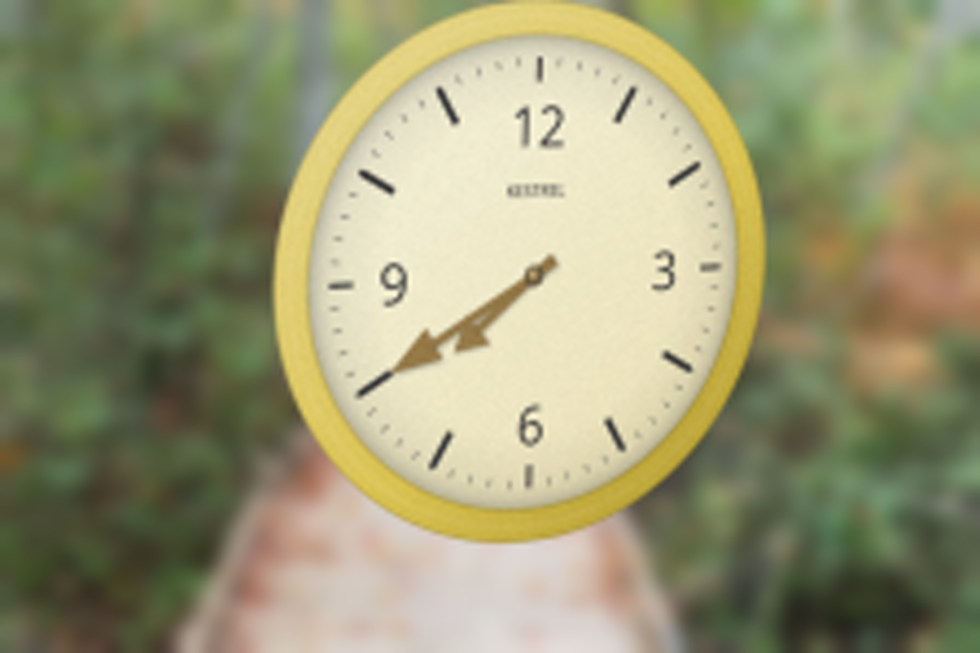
**7:40**
